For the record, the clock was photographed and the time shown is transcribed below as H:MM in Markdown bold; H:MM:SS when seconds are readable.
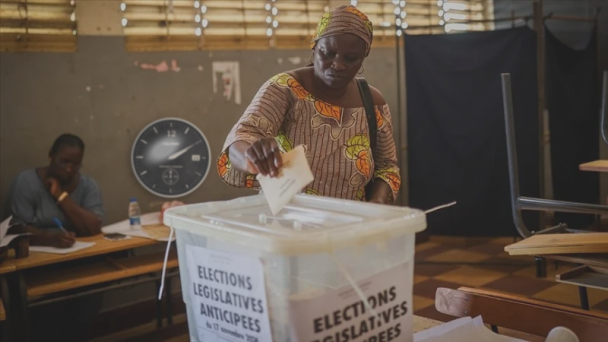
**2:10**
